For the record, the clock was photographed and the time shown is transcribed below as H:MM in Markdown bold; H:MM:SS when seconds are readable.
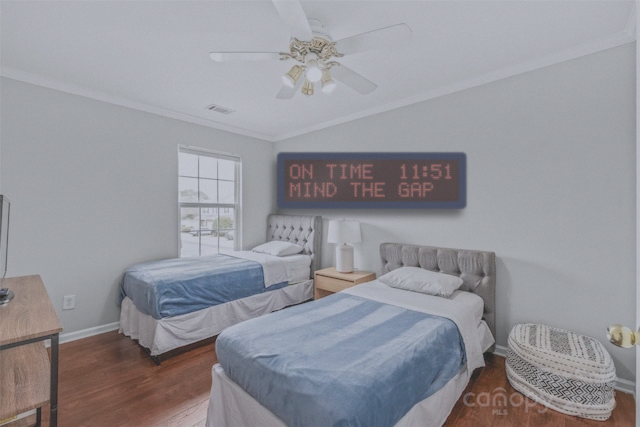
**11:51**
